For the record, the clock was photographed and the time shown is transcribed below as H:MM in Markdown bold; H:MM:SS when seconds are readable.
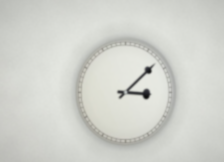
**3:08**
